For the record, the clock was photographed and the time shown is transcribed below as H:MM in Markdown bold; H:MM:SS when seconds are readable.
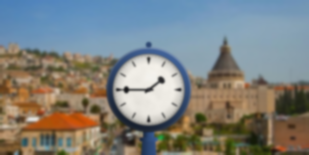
**1:45**
